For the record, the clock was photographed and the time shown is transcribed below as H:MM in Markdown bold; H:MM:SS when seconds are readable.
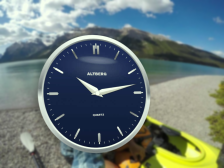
**10:13**
